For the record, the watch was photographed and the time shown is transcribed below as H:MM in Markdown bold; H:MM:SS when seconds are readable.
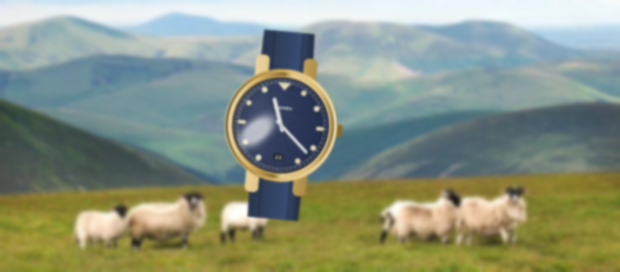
**11:22**
